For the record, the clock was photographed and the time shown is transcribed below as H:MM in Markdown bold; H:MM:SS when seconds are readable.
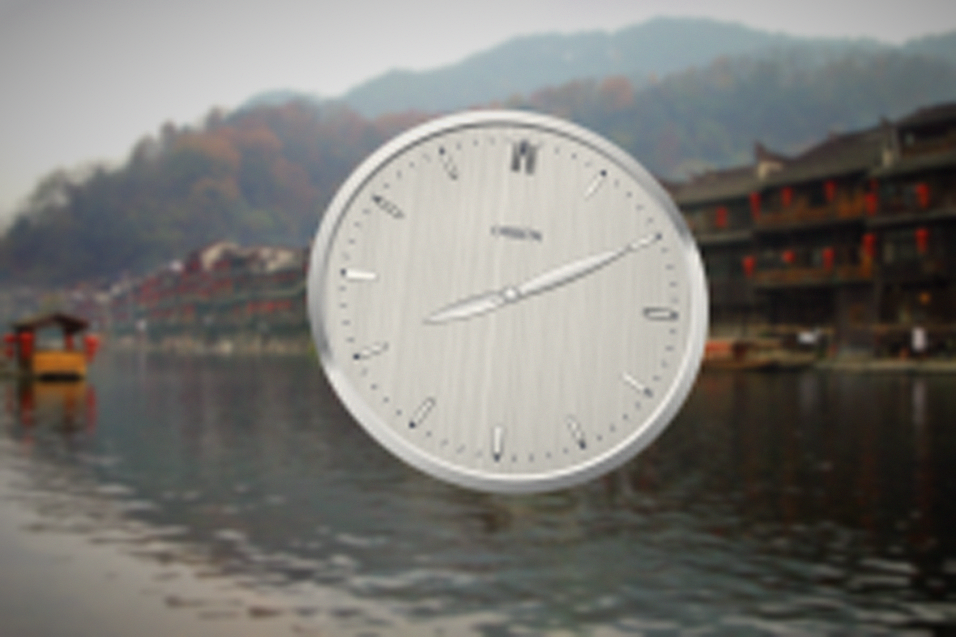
**8:10**
